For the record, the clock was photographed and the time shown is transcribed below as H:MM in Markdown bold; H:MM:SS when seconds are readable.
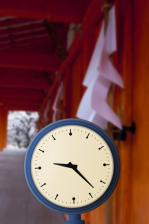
**9:23**
